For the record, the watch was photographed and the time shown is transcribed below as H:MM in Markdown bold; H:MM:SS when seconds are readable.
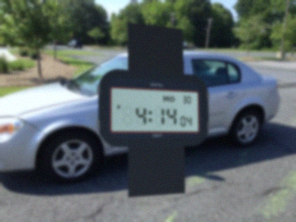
**4:14**
